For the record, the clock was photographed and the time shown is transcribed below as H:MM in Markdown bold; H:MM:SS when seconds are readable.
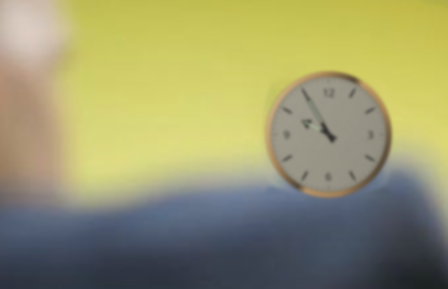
**9:55**
